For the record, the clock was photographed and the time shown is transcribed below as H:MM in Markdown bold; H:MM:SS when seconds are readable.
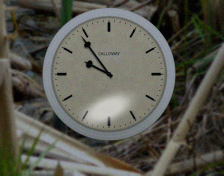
**9:54**
